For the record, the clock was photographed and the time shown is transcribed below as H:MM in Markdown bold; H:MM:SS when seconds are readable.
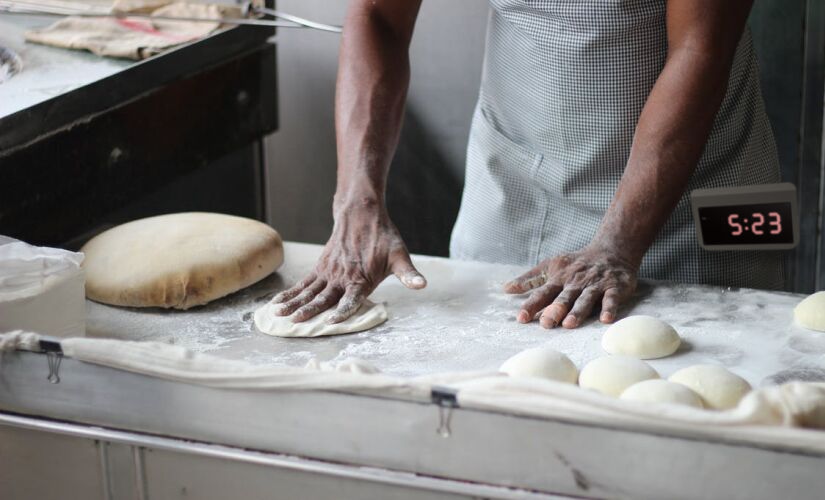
**5:23**
